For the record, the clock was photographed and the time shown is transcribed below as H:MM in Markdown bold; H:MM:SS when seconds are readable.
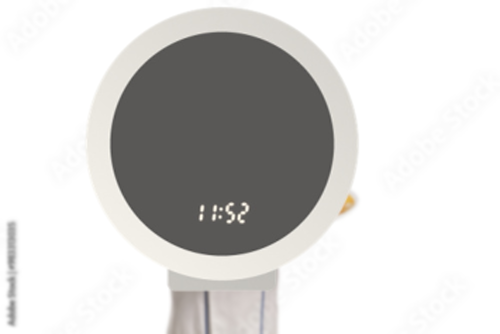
**11:52**
